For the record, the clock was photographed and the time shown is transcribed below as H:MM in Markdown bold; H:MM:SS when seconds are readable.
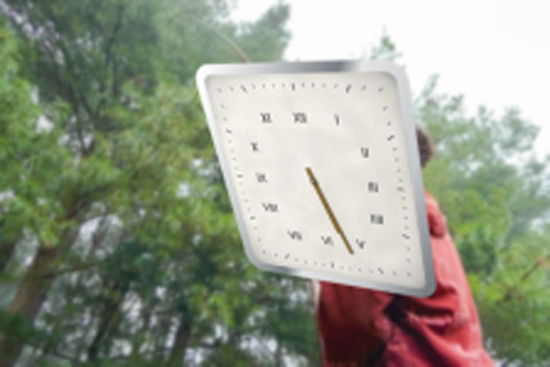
**5:27**
